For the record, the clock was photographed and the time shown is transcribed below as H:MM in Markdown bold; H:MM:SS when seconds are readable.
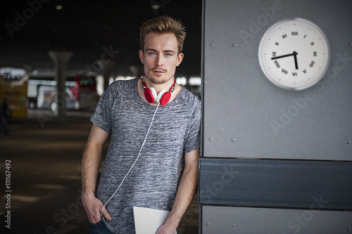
**5:43**
